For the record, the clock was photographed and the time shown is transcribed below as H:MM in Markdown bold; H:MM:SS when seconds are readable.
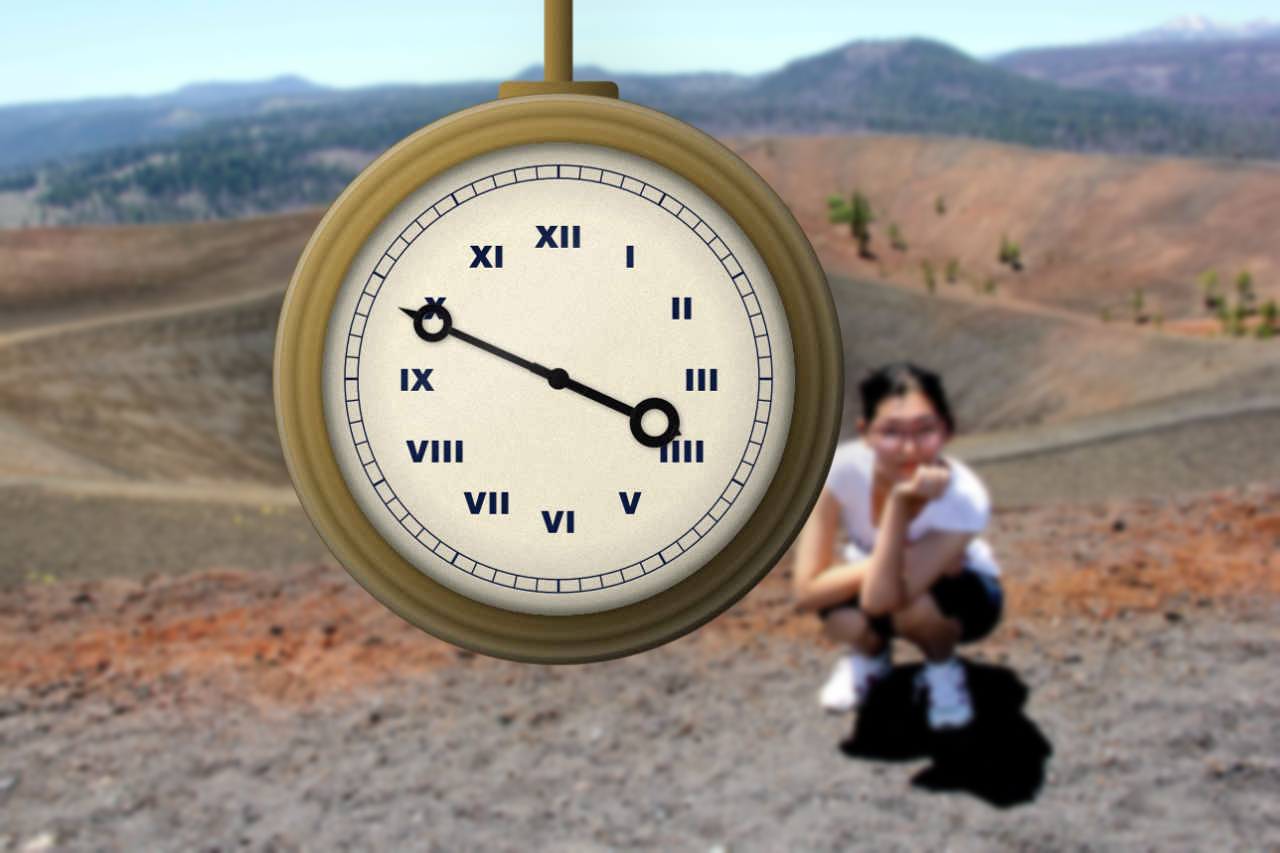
**3:49**
